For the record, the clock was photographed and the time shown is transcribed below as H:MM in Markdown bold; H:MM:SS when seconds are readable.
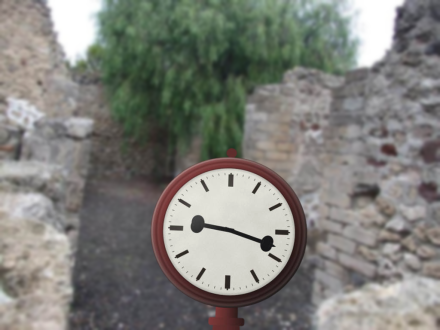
**9:18**
